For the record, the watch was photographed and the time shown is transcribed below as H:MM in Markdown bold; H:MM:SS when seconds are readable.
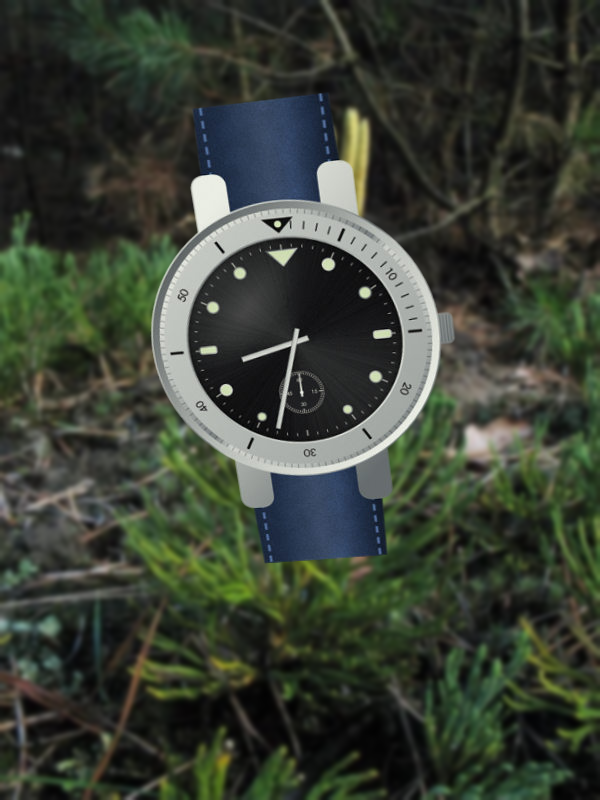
**8:33**
